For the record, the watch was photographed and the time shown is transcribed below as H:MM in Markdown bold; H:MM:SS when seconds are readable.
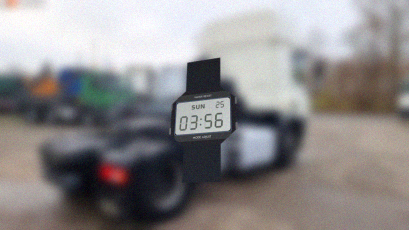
**3:56**
